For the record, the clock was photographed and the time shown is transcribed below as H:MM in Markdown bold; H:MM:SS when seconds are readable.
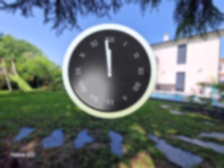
**11:59**
